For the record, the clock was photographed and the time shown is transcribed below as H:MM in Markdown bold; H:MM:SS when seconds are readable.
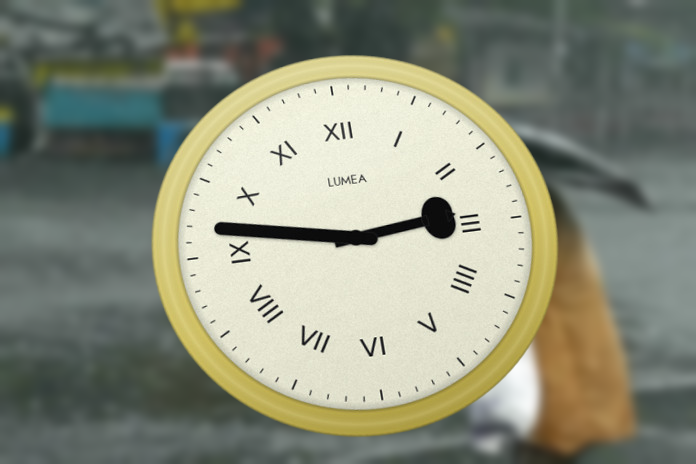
**2:47**
